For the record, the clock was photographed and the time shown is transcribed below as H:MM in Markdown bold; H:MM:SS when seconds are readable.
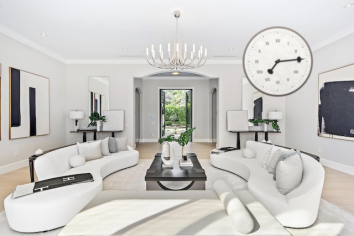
**7:14**
